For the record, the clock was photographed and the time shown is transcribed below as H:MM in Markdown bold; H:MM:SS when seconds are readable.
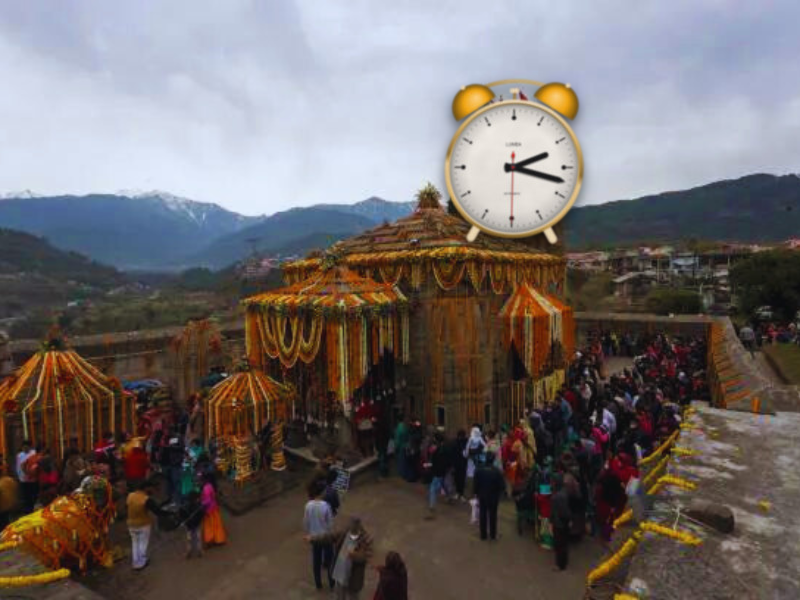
**2:17:30**
